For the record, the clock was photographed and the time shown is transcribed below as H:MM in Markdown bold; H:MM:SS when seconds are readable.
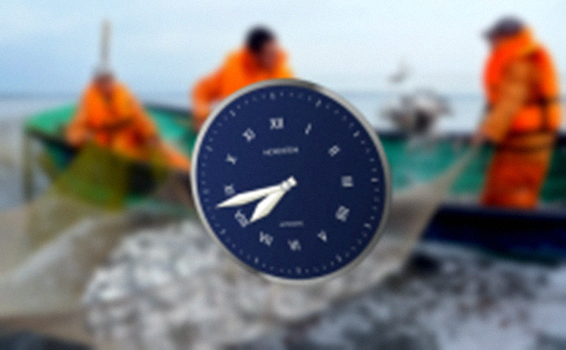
**7:43**
